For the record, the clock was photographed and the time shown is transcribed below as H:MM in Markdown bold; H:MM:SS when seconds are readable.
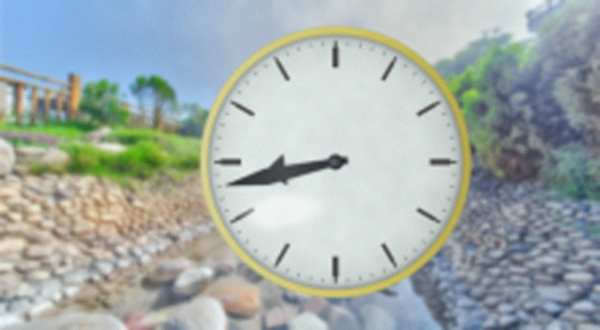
**8:43**
